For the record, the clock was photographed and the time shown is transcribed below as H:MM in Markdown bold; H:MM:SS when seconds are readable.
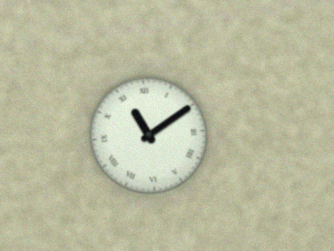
**11:10**
